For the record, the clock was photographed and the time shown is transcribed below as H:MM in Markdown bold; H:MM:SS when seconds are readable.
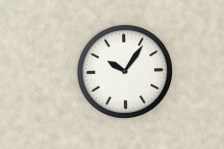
**10:06**
